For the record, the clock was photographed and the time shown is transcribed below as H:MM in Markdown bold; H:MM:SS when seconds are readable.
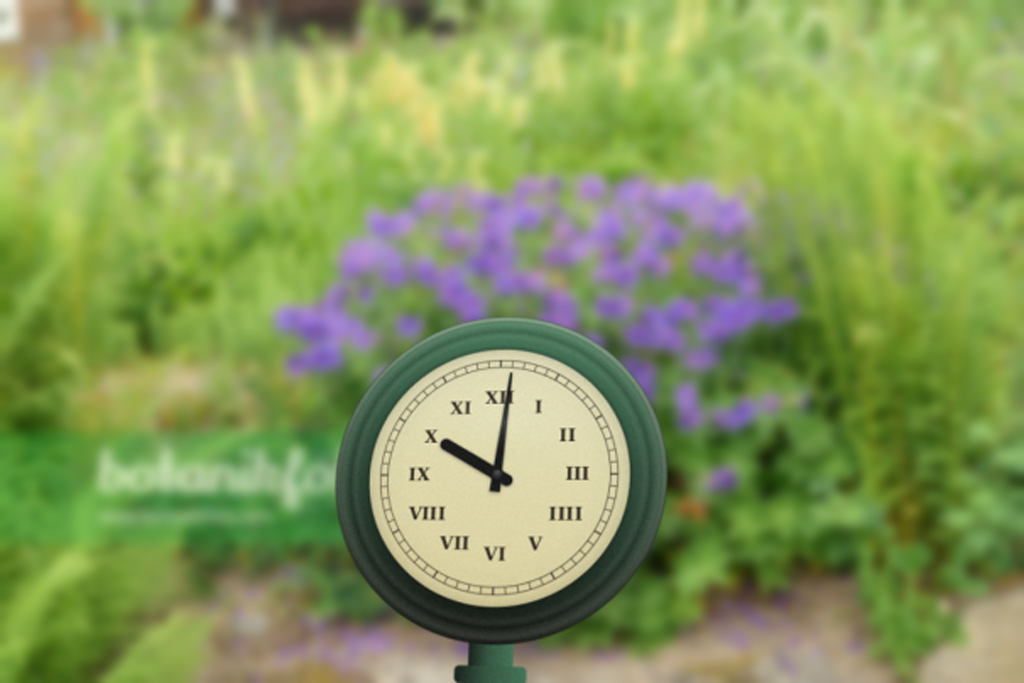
**10:01**
